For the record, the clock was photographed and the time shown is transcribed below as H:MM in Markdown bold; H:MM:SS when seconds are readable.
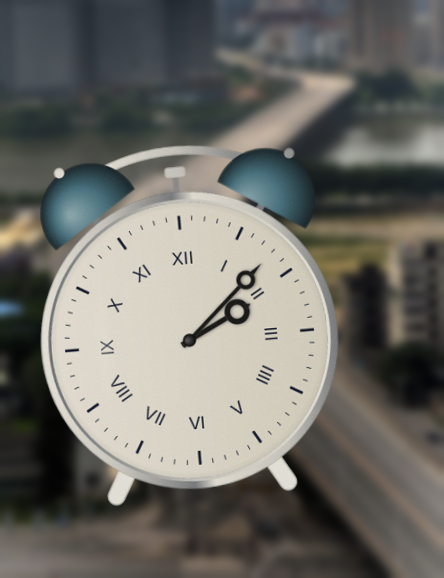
**2:08**
